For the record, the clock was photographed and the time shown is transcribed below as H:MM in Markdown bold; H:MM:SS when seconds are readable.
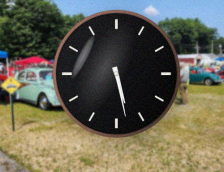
**5:28**
